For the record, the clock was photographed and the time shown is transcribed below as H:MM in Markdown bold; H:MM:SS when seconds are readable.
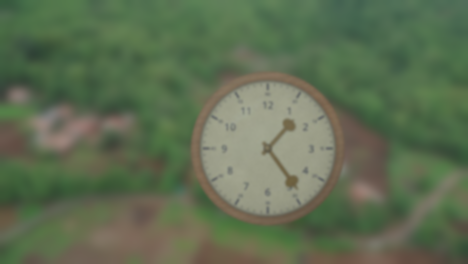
**1:24**
